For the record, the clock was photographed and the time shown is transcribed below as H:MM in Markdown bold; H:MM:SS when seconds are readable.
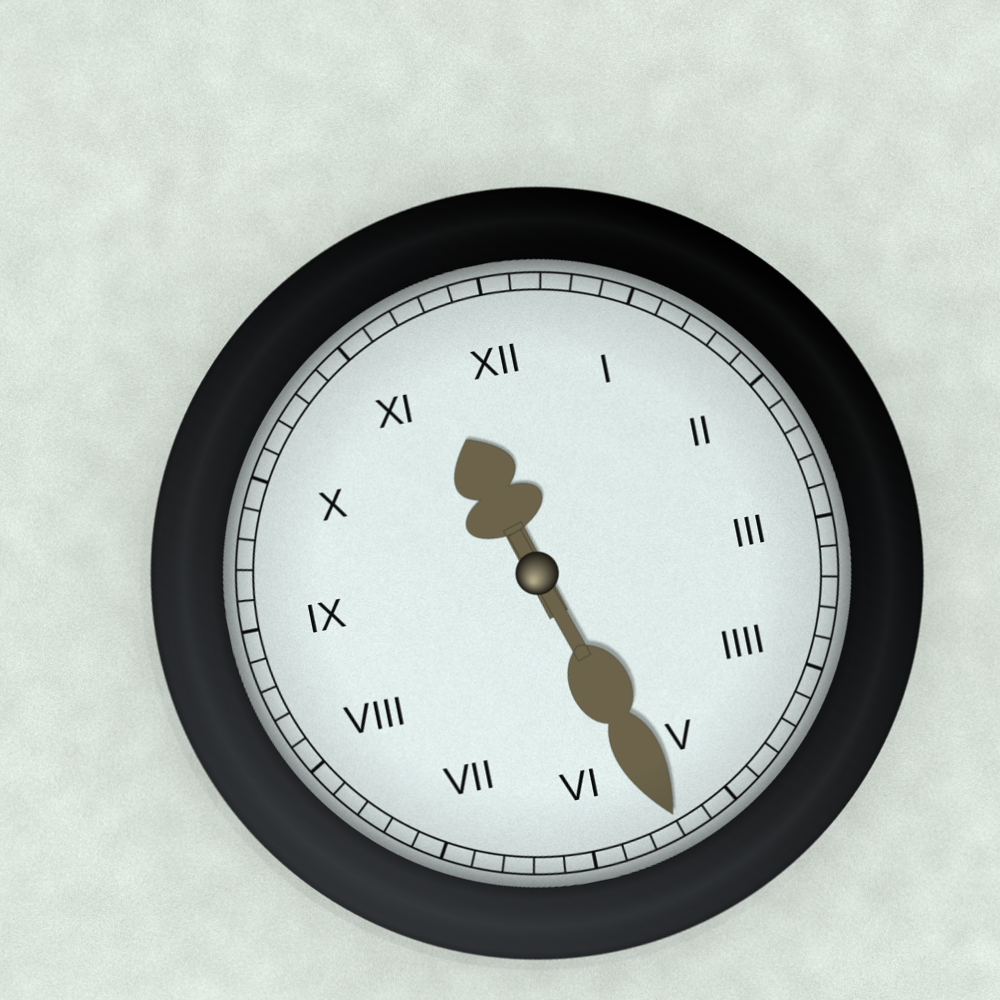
**11:27**
